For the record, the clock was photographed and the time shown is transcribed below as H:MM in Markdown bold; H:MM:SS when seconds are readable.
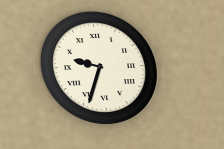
**9:34**
